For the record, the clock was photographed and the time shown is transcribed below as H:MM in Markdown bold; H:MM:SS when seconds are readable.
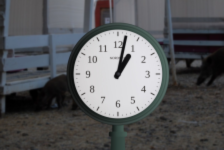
**1:02**
